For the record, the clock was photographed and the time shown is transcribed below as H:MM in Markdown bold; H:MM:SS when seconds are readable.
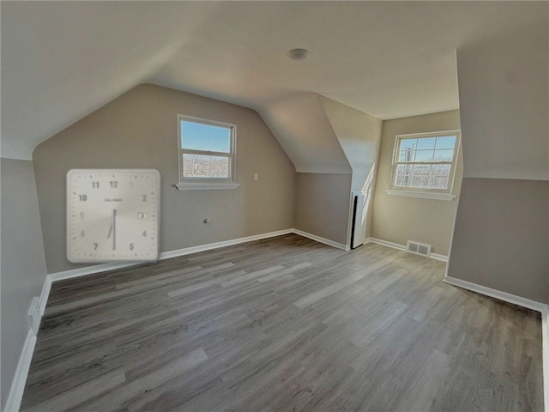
**6:30**
